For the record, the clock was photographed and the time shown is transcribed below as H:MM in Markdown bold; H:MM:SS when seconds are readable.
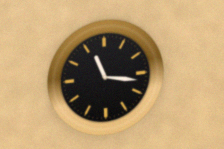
**11:17**
